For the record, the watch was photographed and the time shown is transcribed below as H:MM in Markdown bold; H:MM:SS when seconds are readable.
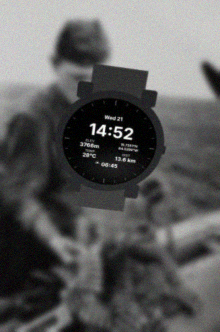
**14:52**
